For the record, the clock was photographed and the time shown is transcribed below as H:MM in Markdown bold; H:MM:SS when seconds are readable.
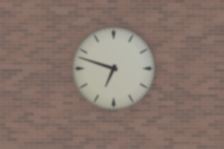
**6:48**
